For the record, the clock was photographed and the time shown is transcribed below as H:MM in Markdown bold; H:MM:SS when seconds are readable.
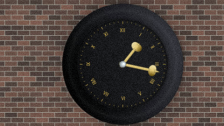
**1:17**
